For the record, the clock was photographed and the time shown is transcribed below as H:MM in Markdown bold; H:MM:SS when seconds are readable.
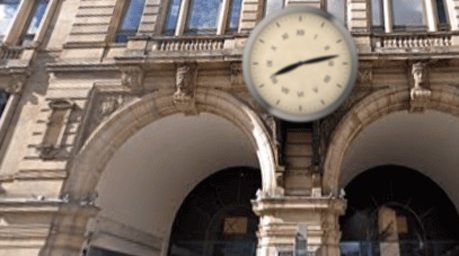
**8:13**
